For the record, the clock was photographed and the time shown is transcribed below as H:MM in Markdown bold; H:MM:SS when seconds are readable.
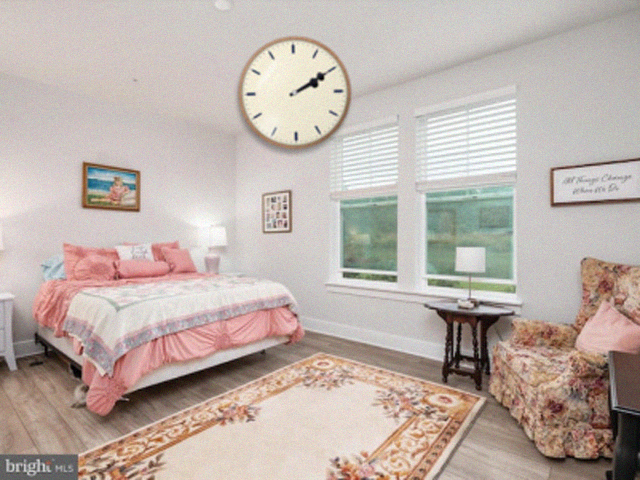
**2:10**
